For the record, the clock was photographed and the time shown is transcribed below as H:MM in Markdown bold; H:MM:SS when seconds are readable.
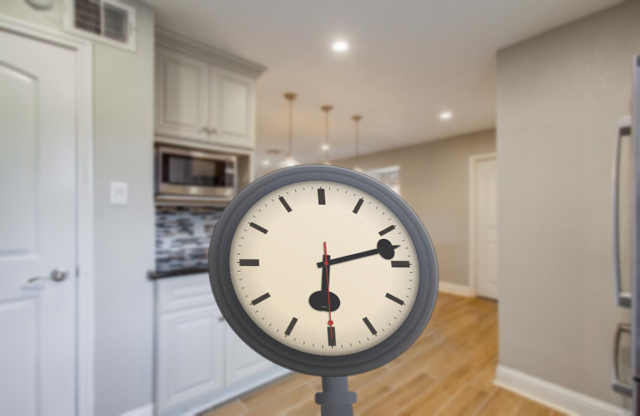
**6:12:30**
